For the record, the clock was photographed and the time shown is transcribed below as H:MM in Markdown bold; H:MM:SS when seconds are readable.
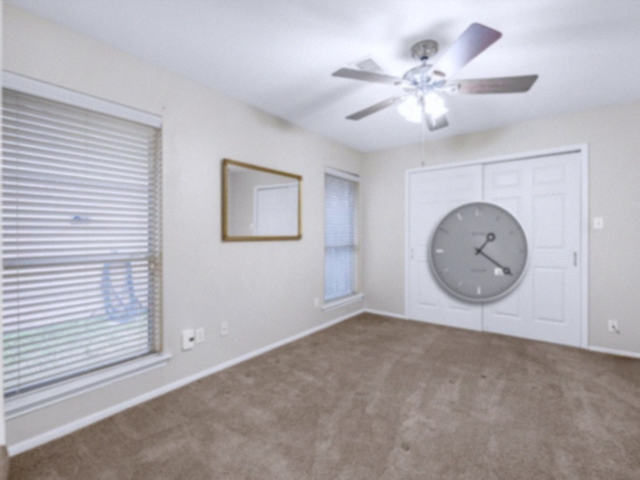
**1:21**
